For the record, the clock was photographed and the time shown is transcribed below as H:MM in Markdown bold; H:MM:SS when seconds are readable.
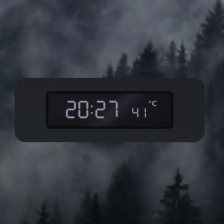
**20:27**
